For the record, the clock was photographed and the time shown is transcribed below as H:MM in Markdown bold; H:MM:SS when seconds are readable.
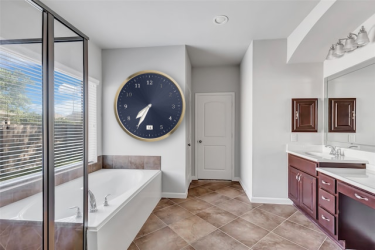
**7:35**
